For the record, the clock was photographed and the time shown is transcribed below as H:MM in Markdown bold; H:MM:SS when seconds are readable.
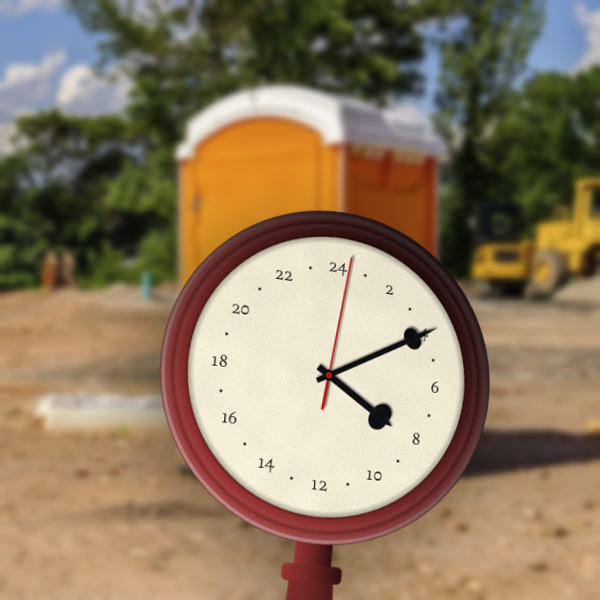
**8:10:01**
